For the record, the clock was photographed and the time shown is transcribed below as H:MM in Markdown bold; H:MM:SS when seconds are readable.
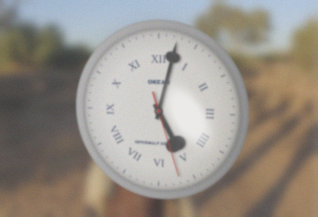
**5:02:27**
